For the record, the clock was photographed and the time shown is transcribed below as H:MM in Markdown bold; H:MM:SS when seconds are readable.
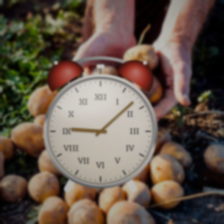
**9:08**
